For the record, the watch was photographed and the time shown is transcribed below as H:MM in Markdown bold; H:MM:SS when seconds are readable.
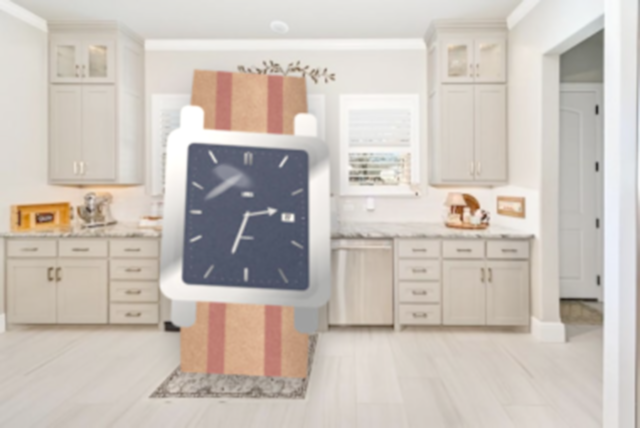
**2:33**
